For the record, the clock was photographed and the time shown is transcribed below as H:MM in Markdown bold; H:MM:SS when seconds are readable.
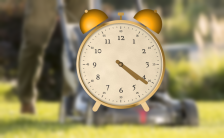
**4:21**
